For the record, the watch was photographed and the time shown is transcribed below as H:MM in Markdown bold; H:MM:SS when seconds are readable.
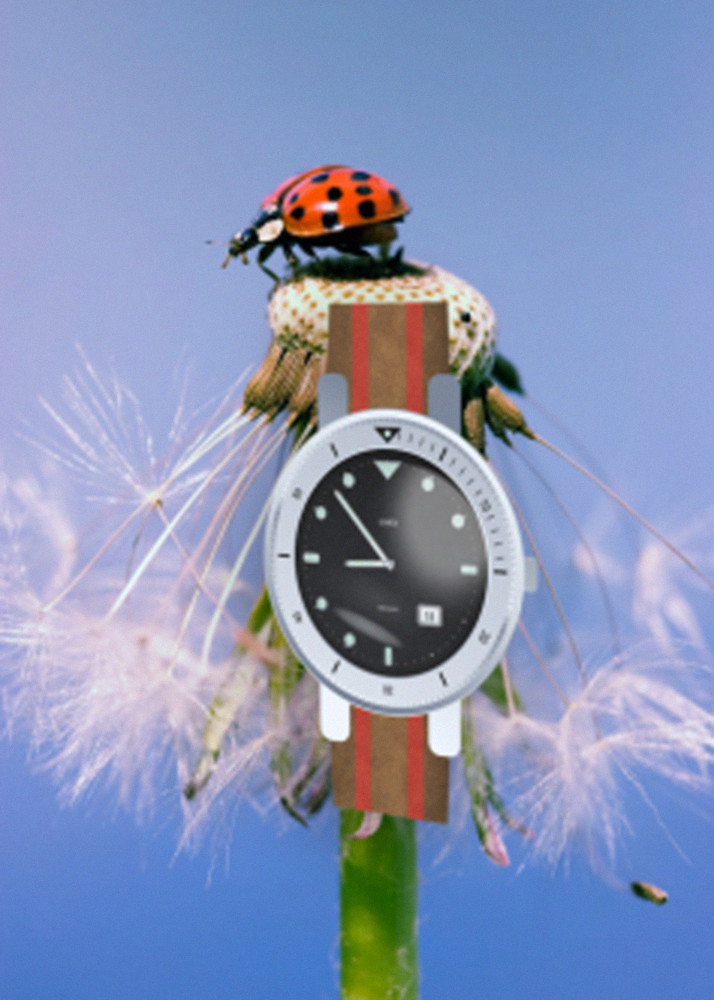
**8:53**
